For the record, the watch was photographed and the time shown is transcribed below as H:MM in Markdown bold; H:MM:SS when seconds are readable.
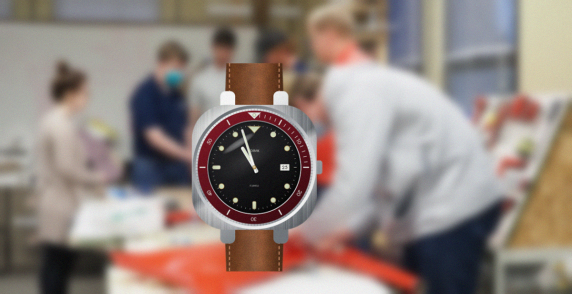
**10:57**
